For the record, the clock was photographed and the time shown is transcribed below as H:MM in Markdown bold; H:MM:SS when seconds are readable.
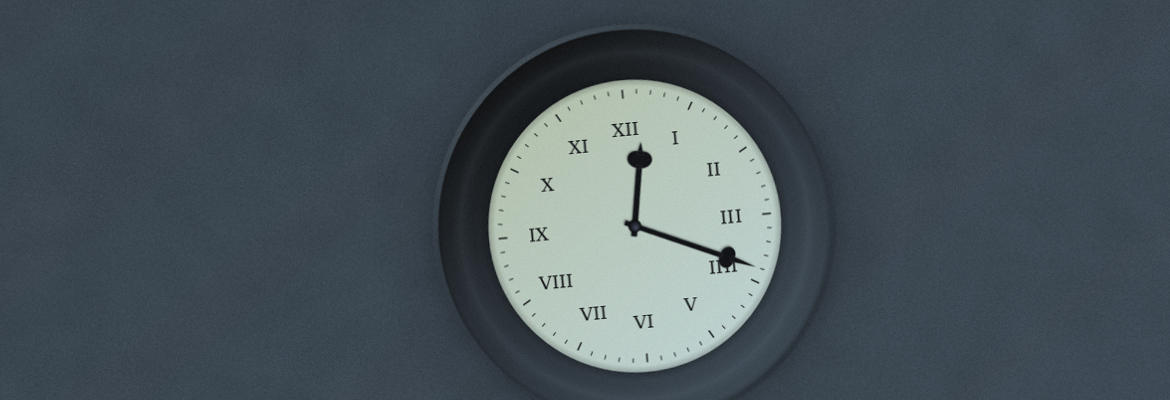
**12:19**
